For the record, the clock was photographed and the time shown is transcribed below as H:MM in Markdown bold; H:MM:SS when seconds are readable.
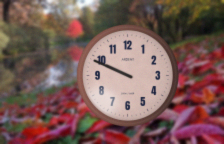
**9:49**
